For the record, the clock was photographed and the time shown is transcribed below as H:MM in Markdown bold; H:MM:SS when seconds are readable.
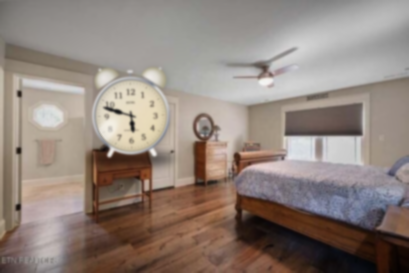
**5:48**
